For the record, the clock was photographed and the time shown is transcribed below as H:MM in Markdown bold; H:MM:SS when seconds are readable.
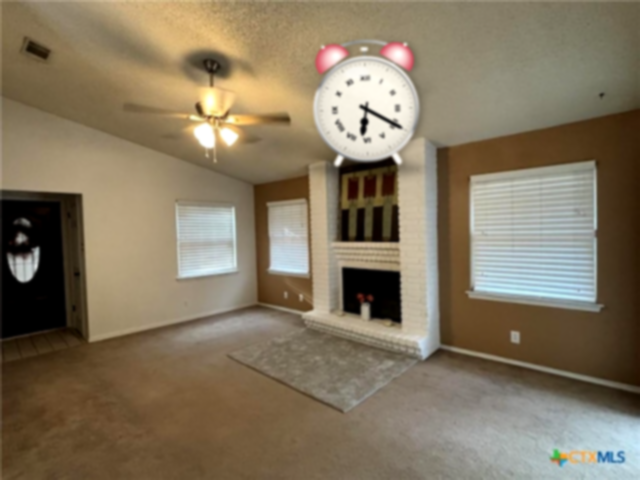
**6:20**
